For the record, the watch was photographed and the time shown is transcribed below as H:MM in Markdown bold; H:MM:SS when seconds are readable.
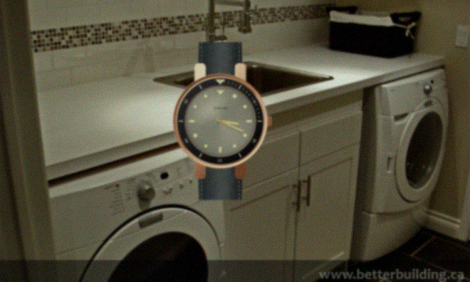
**3:19**
